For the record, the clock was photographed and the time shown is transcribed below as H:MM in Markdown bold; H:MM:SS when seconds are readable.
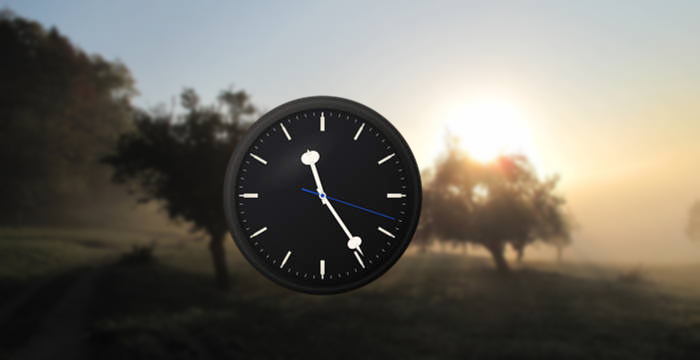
**11:24:18**
